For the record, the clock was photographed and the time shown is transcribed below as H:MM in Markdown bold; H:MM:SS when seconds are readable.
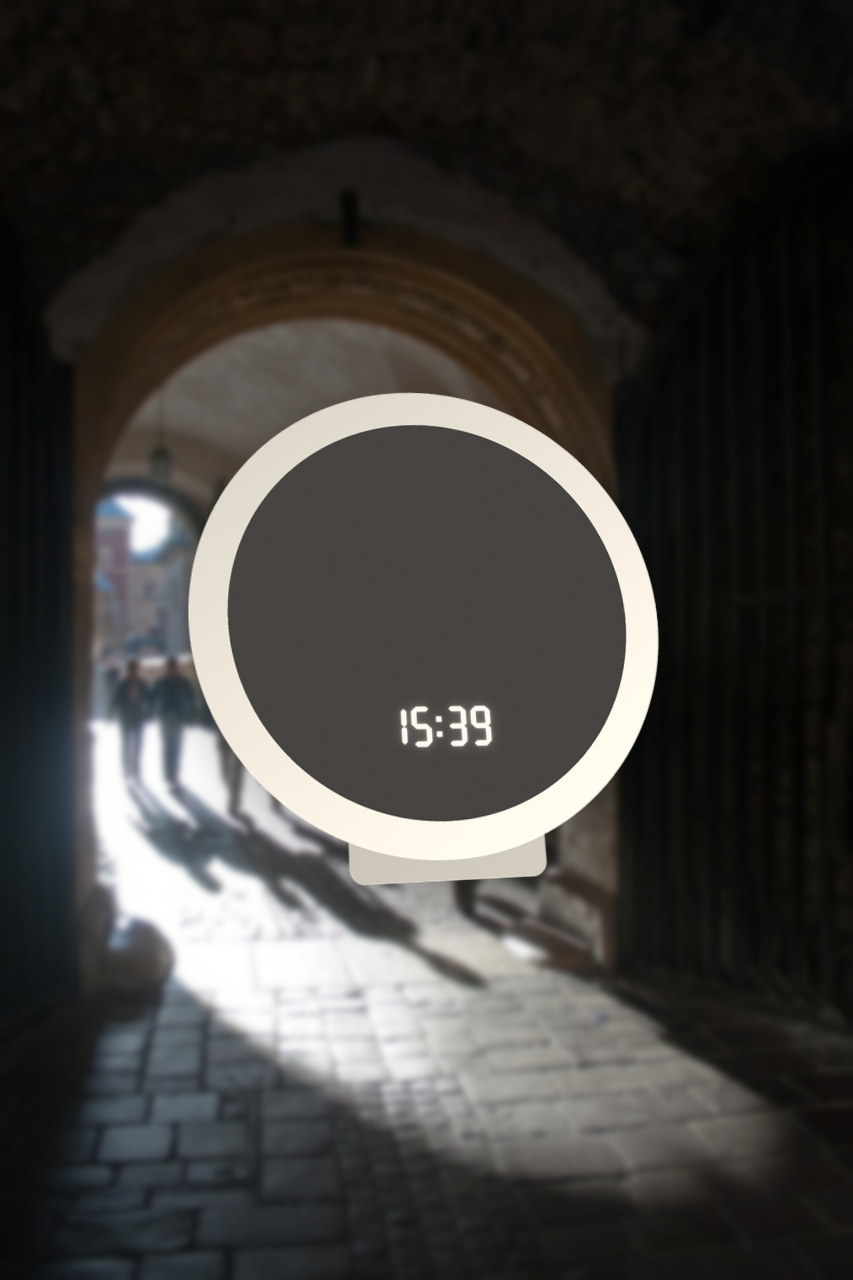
**15:39**
